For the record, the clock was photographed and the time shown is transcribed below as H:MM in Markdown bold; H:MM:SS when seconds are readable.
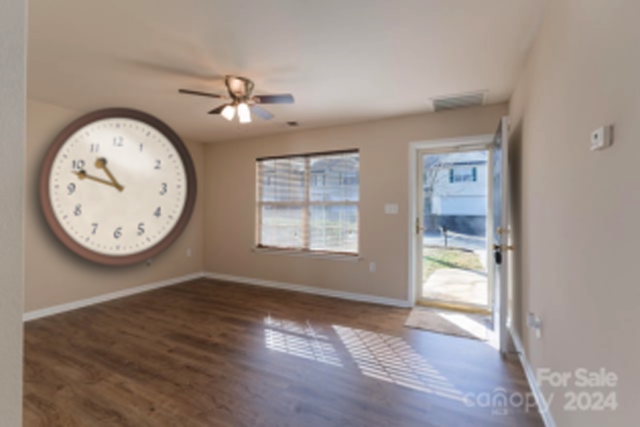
**10:48**
